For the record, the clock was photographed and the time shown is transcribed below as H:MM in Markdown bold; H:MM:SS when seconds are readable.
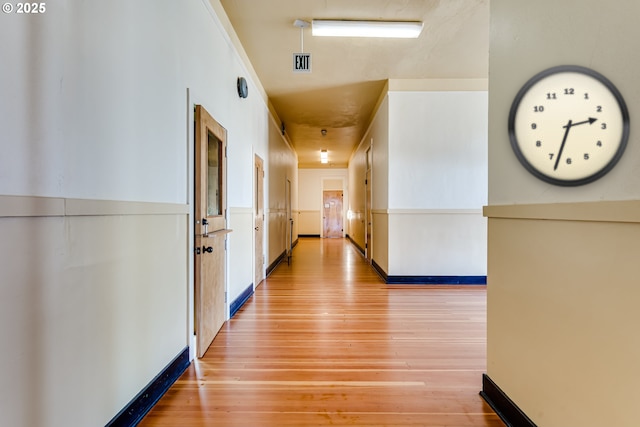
**2:33**
